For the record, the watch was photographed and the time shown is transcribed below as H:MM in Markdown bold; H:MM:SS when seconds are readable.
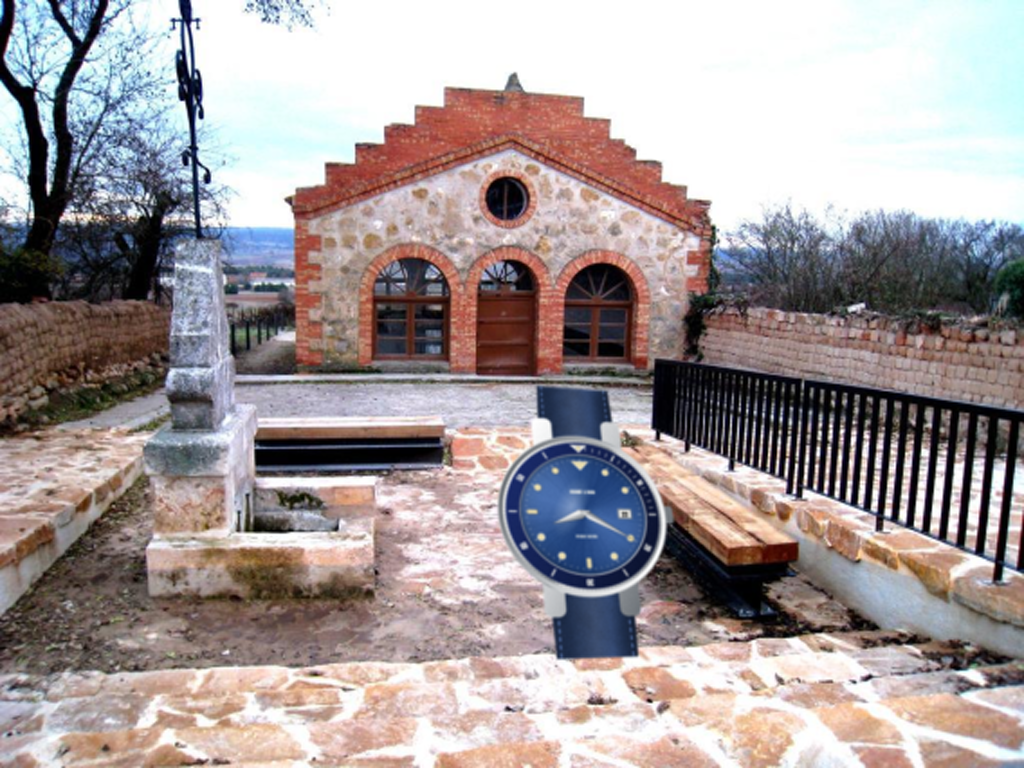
**8:20**
